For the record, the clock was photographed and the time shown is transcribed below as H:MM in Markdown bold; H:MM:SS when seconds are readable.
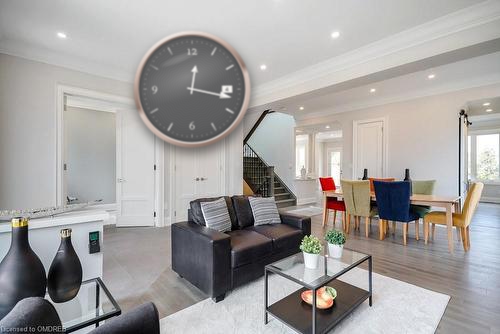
**12:17**
